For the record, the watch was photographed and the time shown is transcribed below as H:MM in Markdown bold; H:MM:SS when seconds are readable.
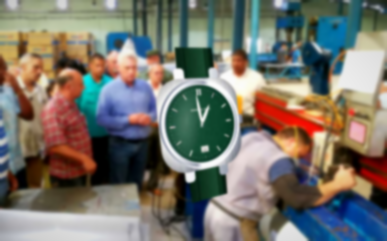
**12:59**
